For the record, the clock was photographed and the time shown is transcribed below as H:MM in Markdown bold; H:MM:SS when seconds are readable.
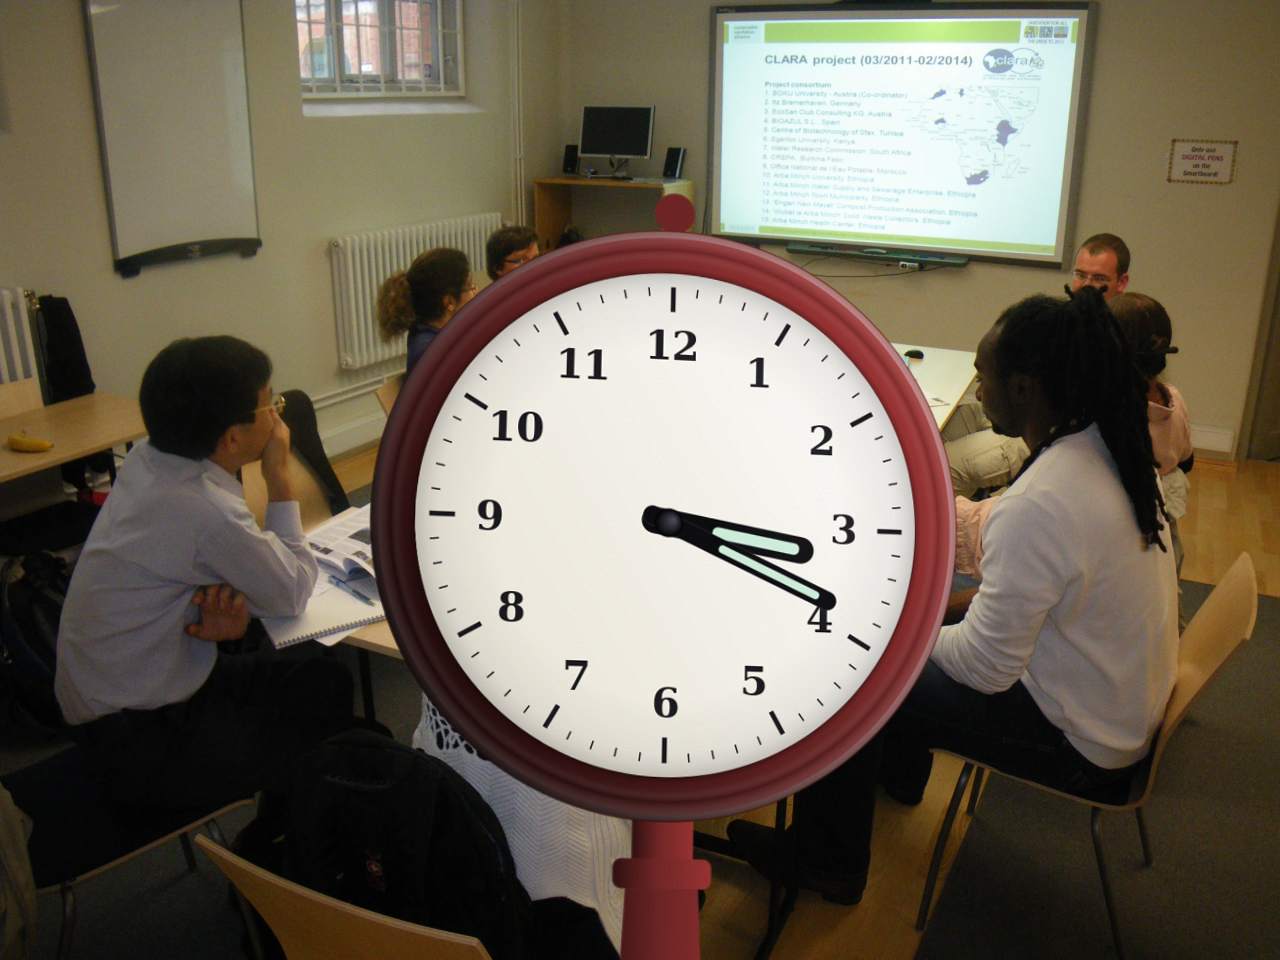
**3:19**
